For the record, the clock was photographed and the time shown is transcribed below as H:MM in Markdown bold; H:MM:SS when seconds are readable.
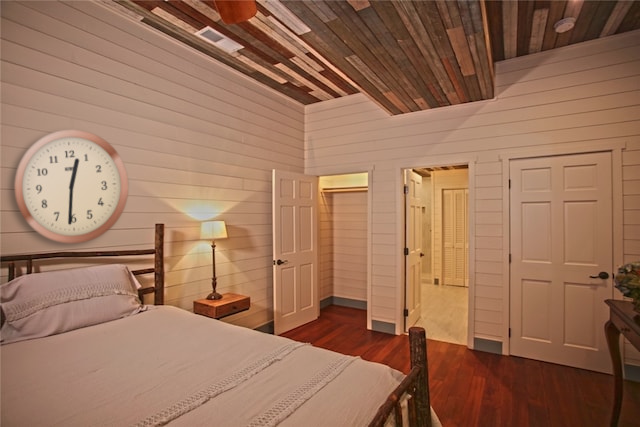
**12:31**
